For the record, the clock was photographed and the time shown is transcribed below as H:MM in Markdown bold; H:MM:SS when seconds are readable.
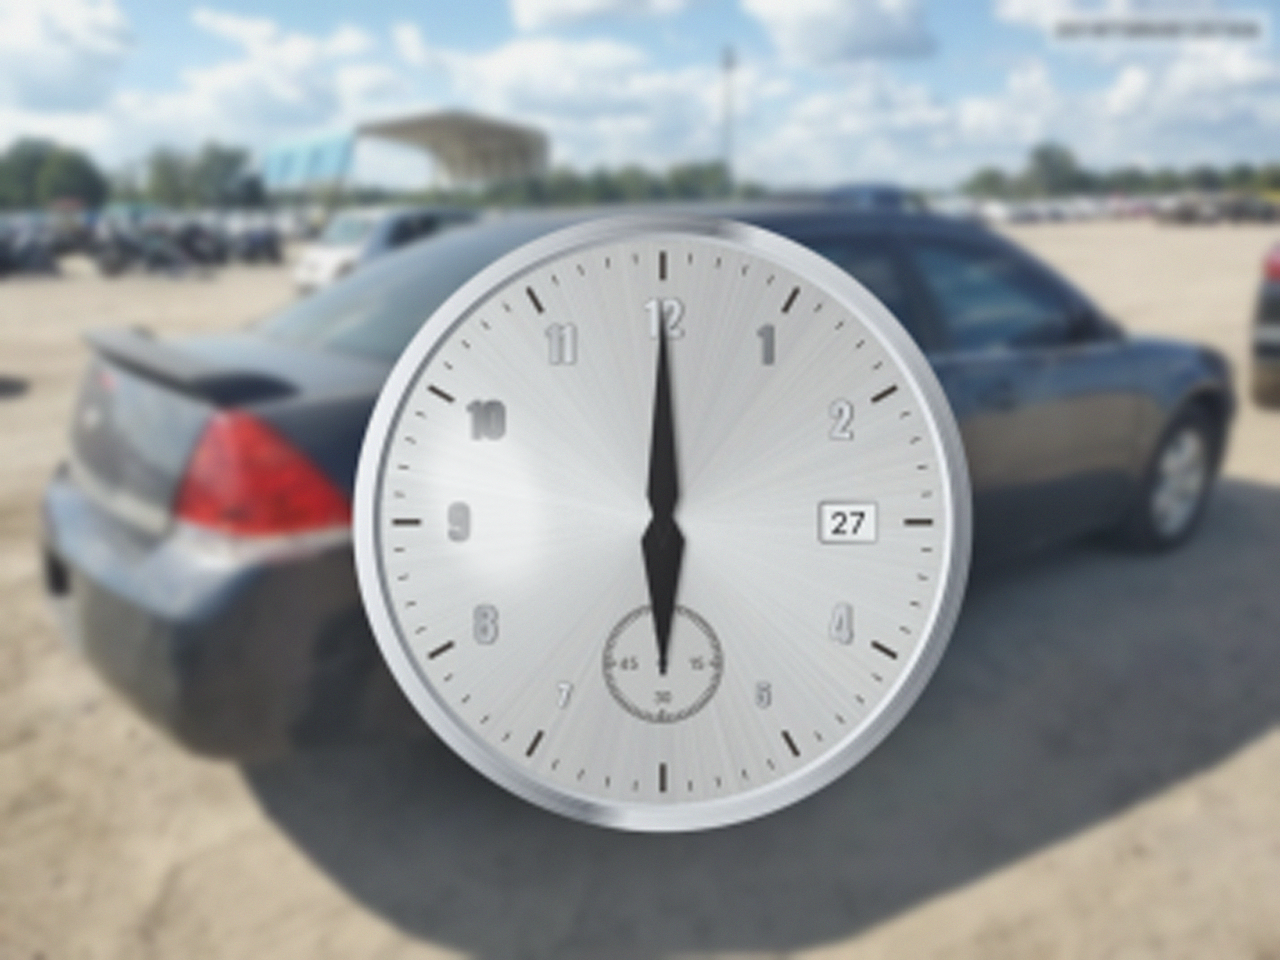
**6:00**
